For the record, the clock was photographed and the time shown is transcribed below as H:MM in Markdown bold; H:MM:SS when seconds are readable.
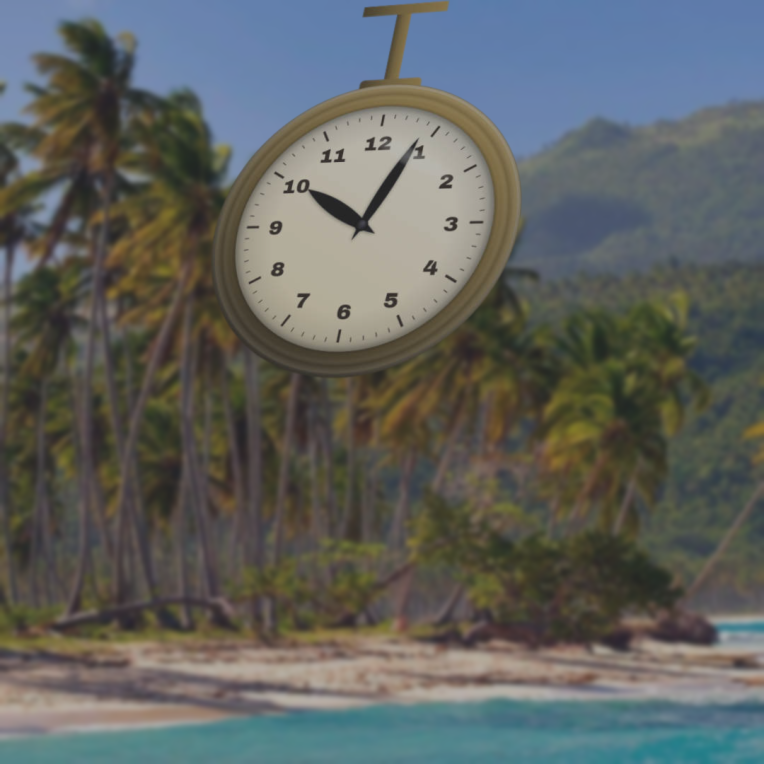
**10:04**
